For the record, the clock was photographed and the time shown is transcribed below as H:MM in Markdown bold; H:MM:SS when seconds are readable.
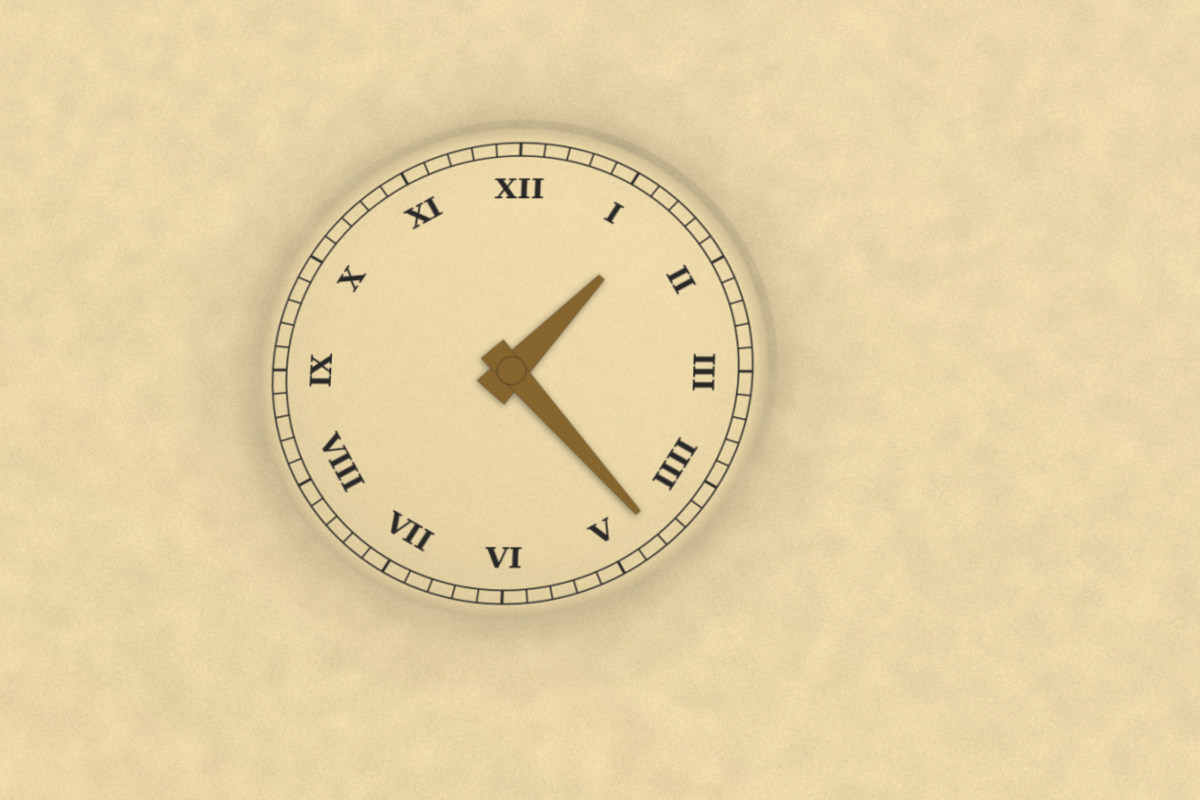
**1:23**
